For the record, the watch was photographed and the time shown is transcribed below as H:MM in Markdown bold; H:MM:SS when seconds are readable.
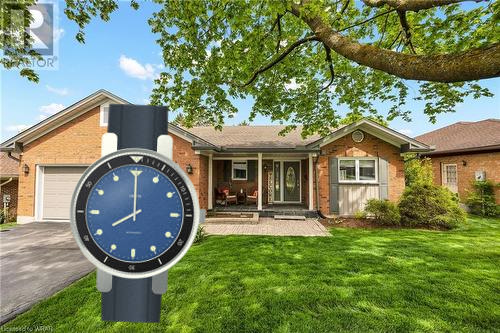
**8:00**
